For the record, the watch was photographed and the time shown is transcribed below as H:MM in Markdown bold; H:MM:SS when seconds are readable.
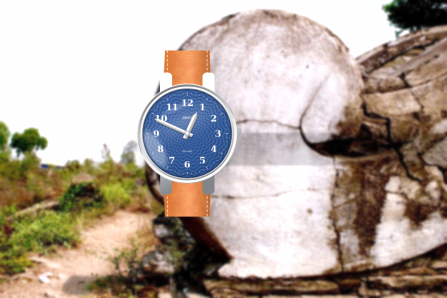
**12:49**
